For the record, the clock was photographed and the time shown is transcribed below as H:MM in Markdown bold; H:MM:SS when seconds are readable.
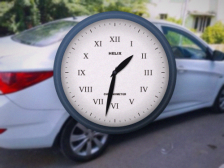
**1:32**
